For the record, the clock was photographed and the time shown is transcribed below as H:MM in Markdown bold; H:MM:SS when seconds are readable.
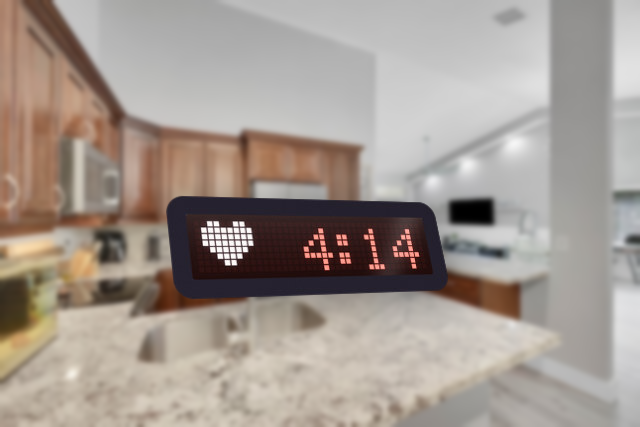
**4:14**
